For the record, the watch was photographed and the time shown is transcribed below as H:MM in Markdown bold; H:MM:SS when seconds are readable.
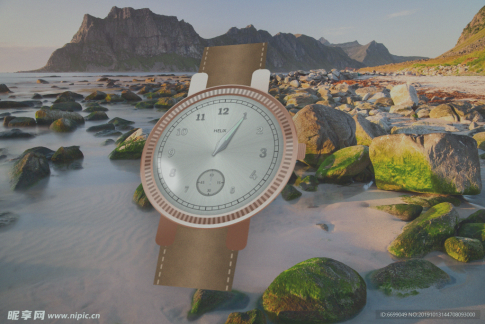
**1:05**
